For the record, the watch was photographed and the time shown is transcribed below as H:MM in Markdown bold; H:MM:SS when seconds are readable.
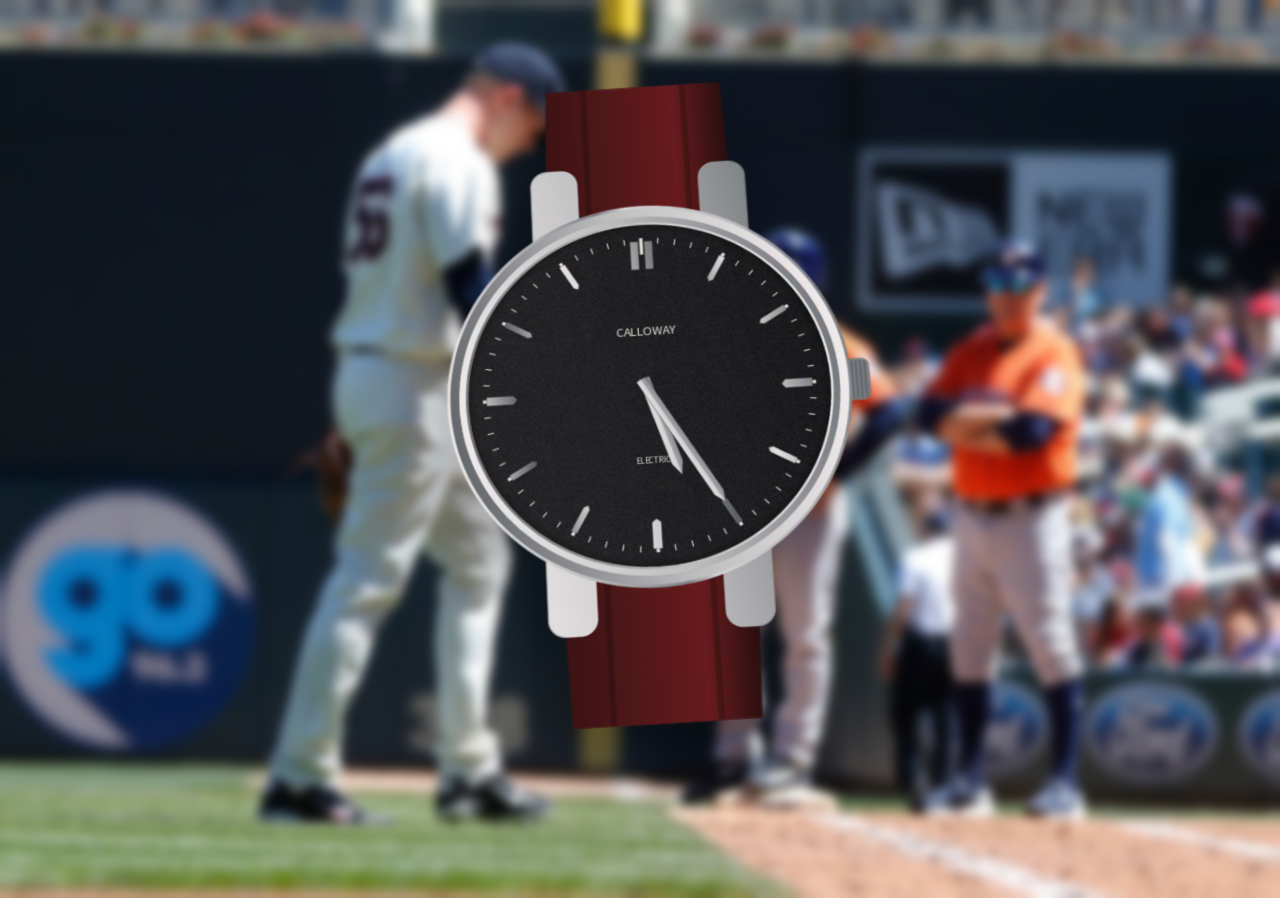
**5:25**
